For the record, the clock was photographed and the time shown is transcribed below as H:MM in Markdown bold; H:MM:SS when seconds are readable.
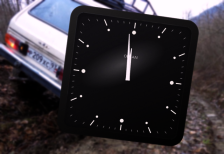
**11:59**
